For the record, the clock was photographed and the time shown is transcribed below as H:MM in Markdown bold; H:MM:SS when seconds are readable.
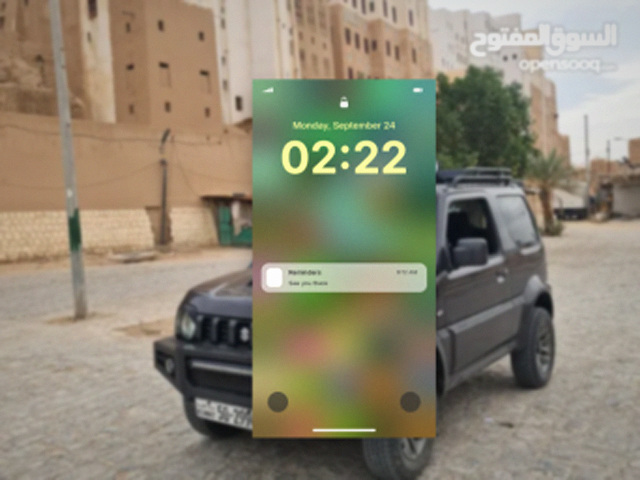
**2:22**
